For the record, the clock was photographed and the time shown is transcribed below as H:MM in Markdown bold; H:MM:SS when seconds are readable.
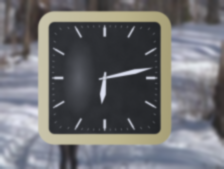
**6:13**
